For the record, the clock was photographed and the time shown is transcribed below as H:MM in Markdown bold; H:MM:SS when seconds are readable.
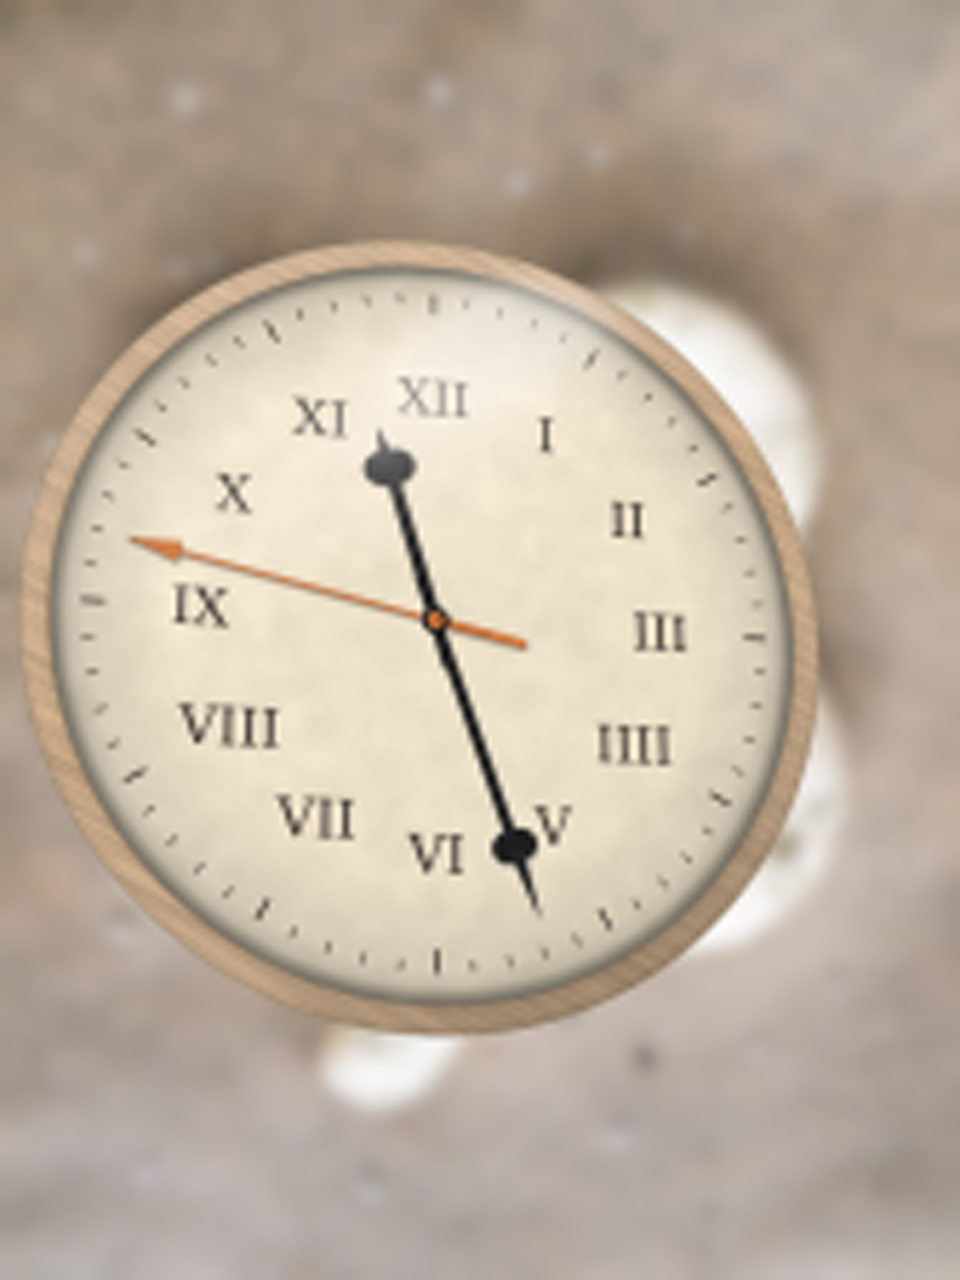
**11:26:47**
